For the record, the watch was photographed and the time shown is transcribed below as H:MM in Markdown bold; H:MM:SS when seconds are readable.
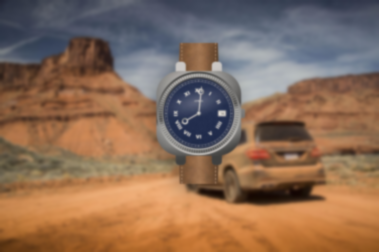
**8:01**
